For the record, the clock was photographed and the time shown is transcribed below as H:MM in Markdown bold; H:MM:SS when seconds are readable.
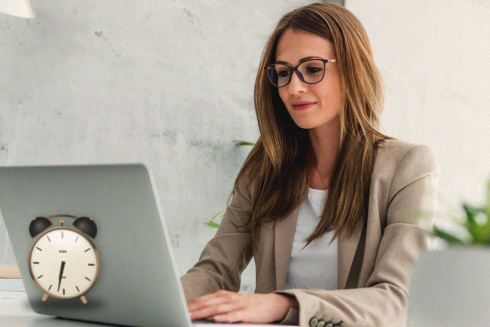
**6:32**
